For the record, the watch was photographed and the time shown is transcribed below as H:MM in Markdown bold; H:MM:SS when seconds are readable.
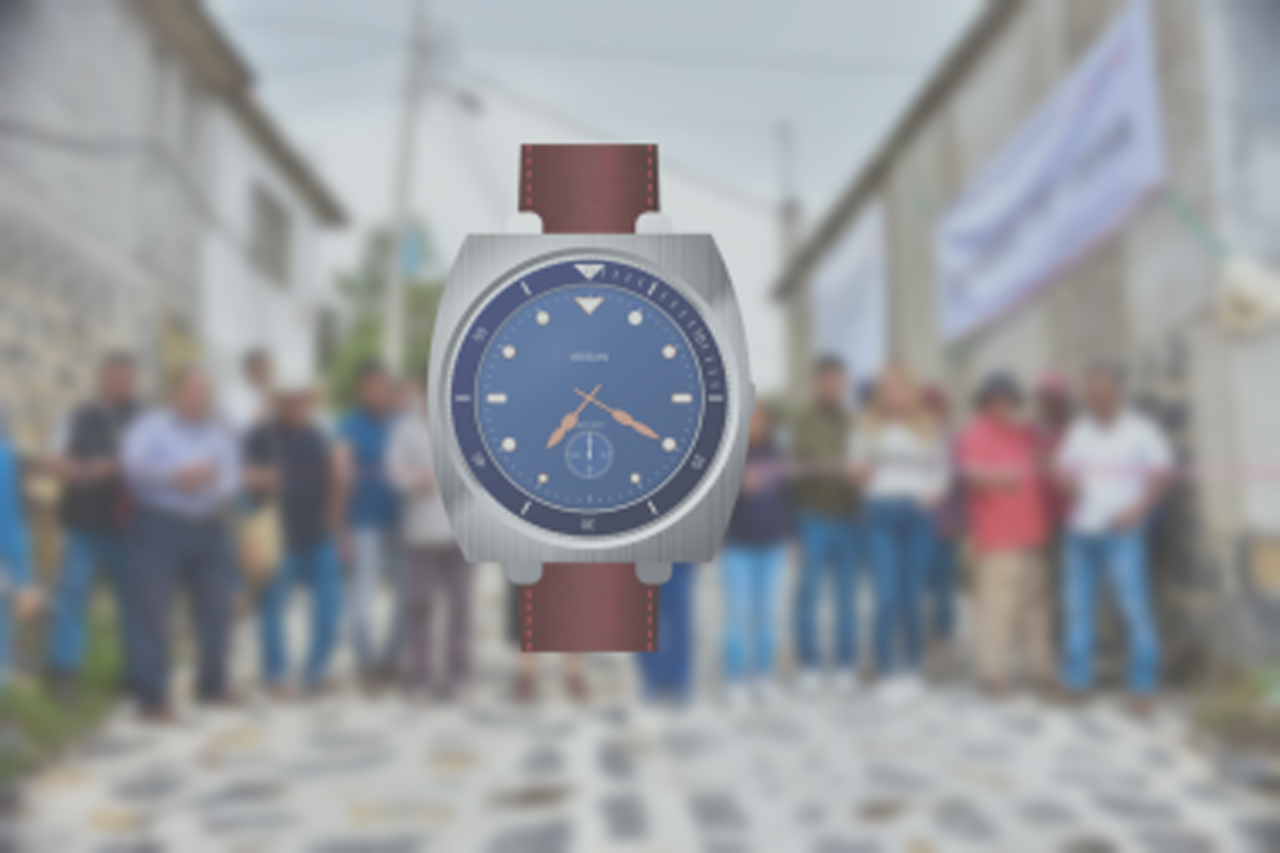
**7:20**
